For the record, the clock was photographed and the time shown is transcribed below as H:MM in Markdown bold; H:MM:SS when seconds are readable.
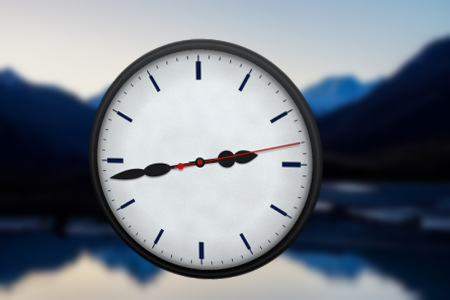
**2:43:13**
